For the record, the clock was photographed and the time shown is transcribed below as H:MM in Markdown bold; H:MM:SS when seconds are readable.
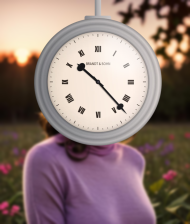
**10:23**
